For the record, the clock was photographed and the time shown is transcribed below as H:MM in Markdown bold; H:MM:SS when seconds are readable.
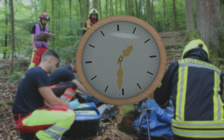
**1:31**
